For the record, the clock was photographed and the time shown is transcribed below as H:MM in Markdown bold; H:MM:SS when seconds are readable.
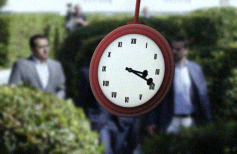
**3:19**
